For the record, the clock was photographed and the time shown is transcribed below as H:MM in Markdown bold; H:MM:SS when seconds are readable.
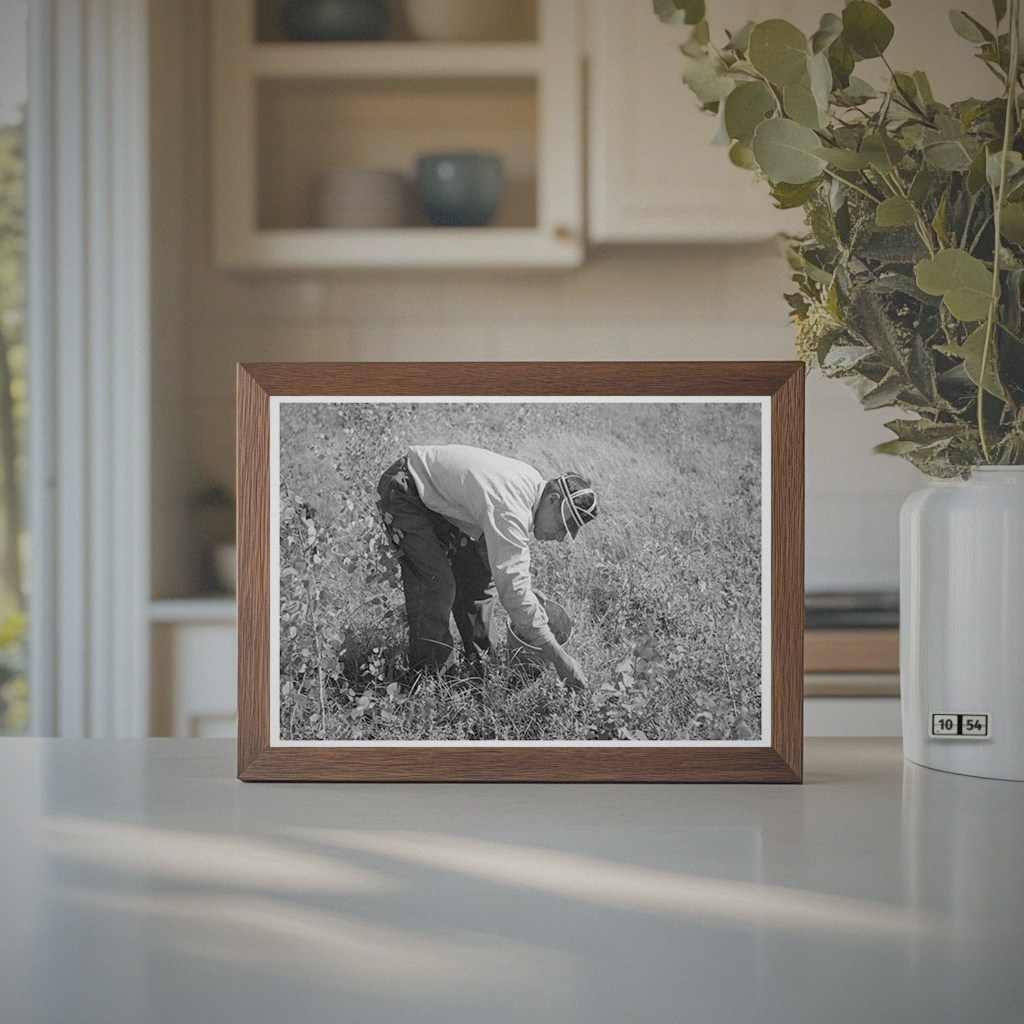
**10:54**
